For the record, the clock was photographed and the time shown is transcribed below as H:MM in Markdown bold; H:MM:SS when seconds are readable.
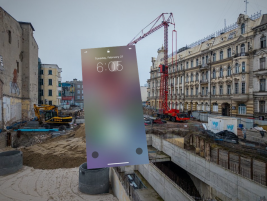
**6:05**
